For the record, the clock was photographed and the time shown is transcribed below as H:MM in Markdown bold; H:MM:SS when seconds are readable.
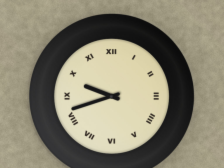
**9:42**
